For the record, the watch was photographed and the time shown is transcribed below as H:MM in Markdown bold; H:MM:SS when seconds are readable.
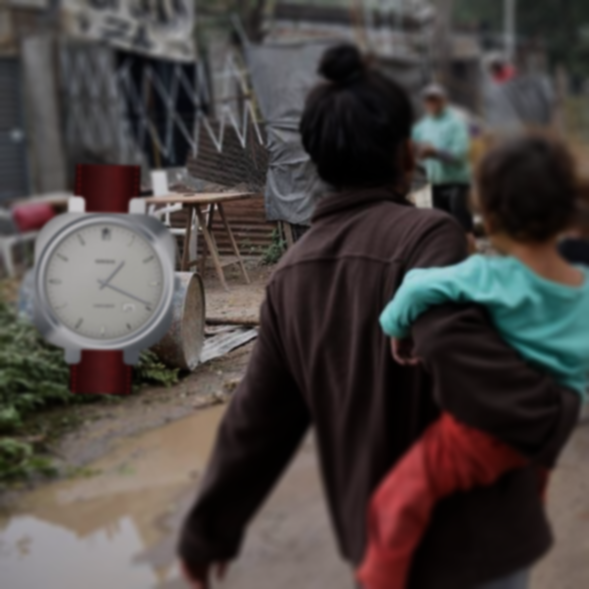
**1:19**
